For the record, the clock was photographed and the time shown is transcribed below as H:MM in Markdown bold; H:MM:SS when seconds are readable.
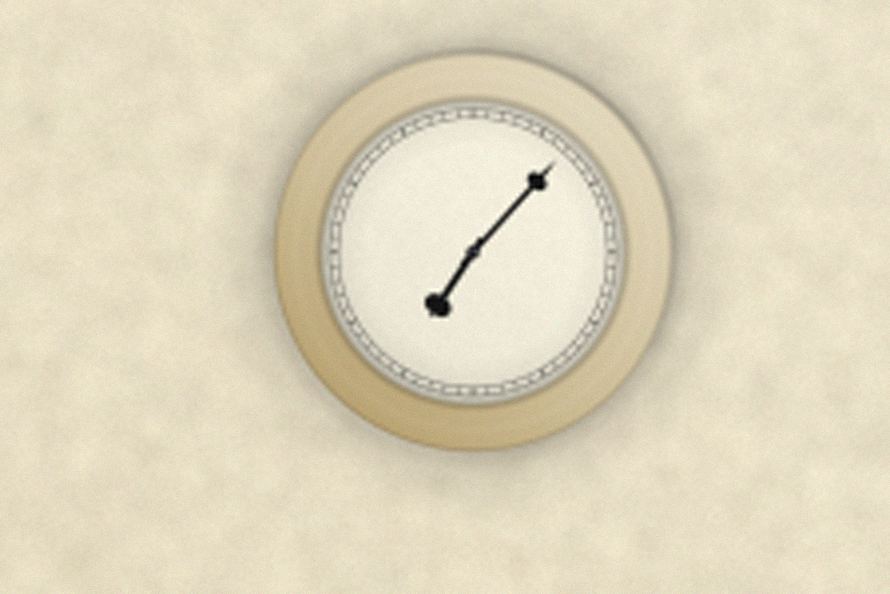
**7:07**
